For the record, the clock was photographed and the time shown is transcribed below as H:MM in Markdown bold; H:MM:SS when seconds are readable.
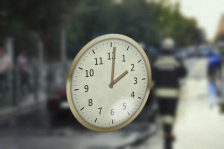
**2:01**
